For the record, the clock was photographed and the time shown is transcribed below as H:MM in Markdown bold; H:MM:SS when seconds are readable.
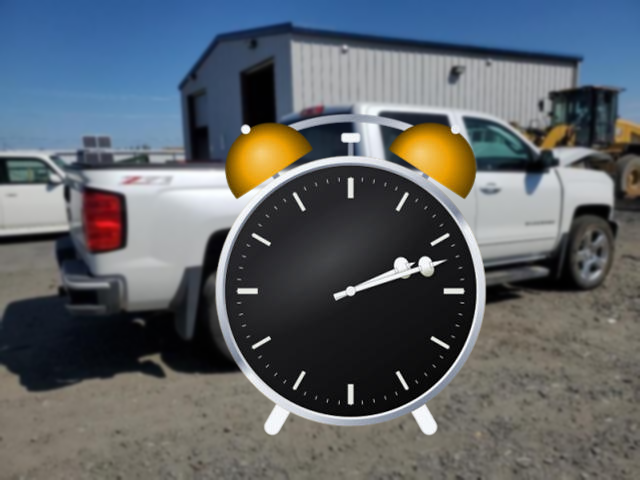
**2:12**
